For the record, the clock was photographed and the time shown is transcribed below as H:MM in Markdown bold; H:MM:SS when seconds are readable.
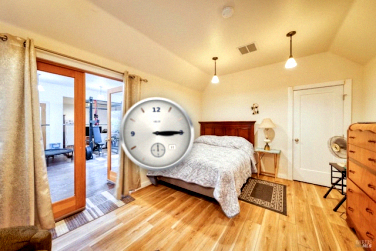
**3:15**
